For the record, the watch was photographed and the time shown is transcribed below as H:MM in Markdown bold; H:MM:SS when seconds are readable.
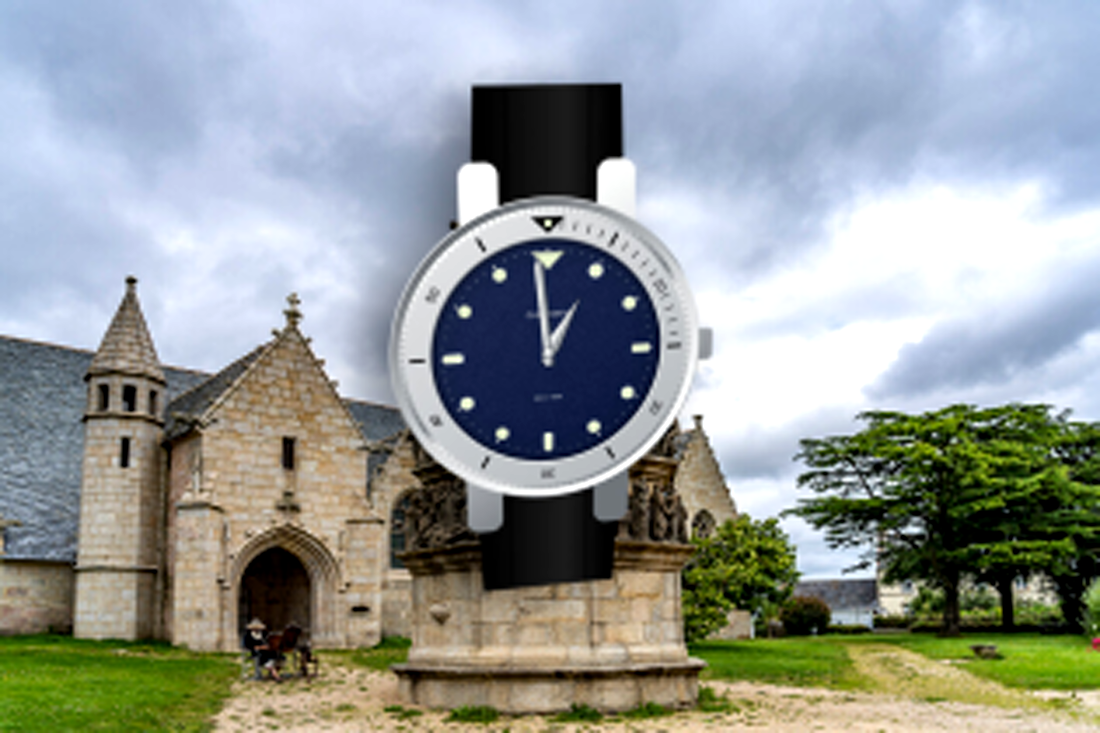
**12:59**
